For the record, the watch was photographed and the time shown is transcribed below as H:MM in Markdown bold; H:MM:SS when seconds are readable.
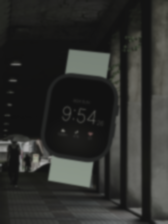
**9:54**
